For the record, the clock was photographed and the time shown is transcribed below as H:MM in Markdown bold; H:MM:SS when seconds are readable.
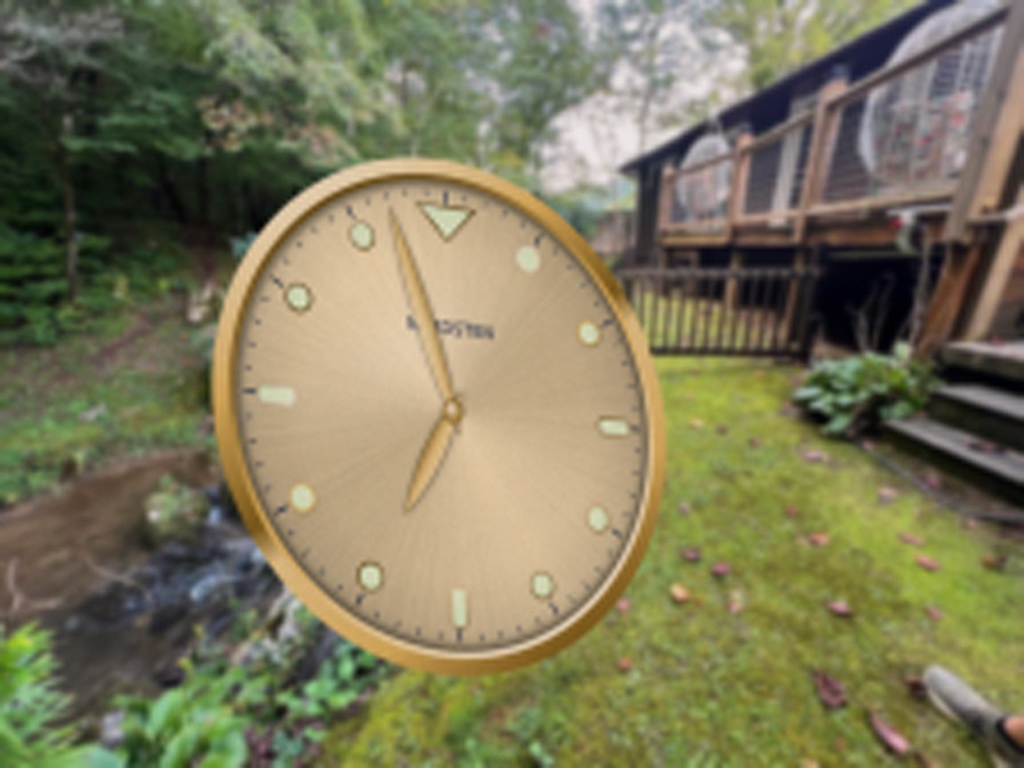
**6:57**
